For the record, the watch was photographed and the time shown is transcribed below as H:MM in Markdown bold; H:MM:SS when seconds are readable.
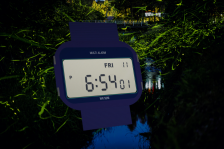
**6:54:01**
